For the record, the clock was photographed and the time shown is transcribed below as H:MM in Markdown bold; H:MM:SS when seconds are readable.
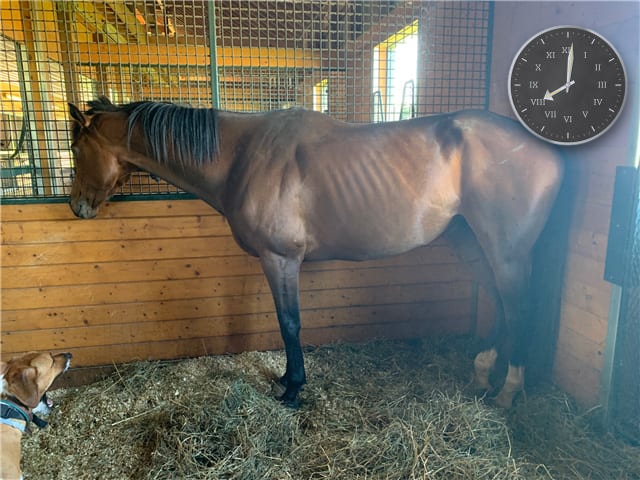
**8:01**
